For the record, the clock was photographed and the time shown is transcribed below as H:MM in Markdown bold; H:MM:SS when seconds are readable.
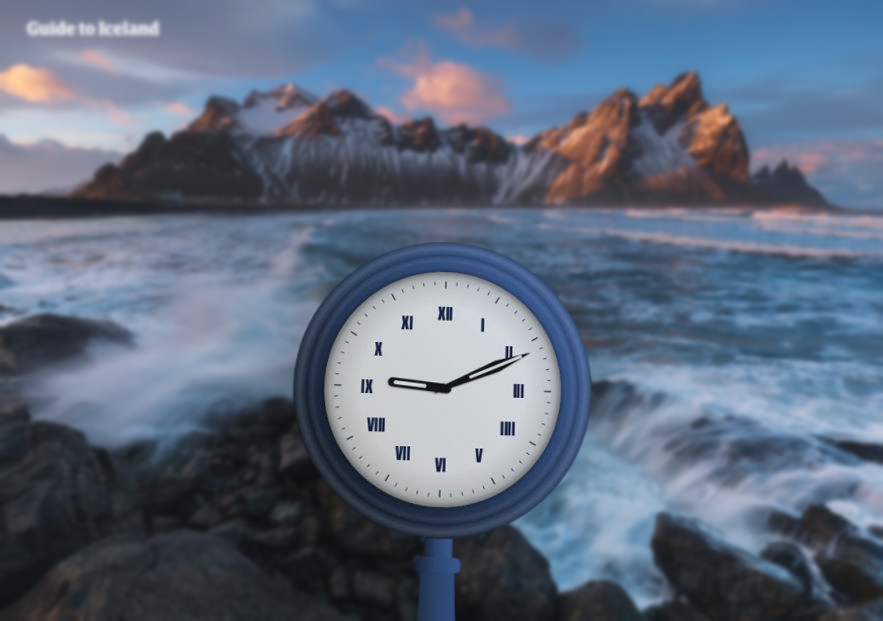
**9:11**
